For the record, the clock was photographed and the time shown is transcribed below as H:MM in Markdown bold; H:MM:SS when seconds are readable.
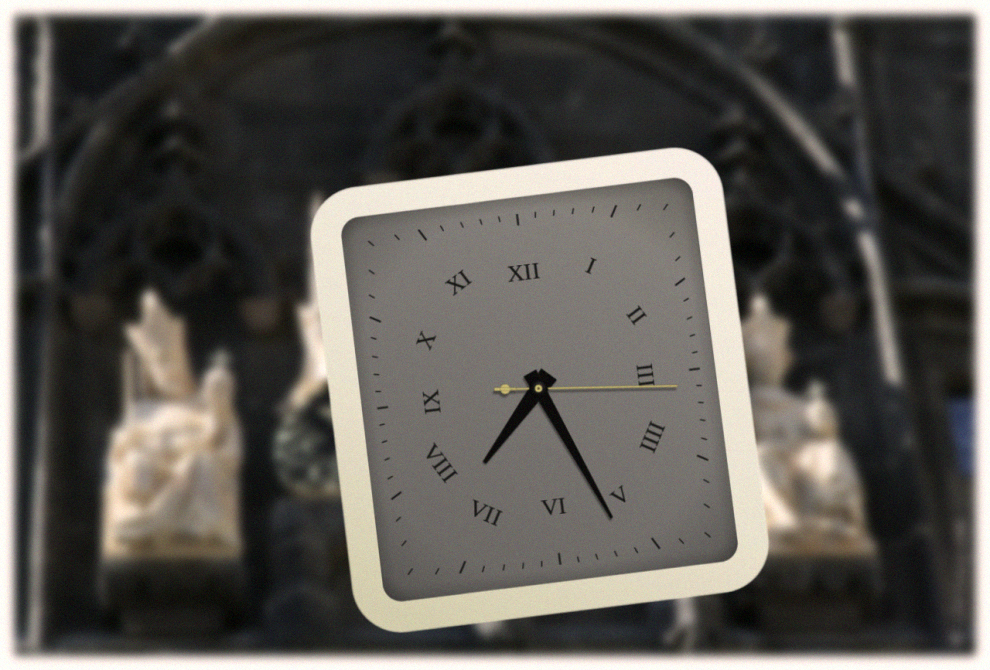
**7:26:16**
